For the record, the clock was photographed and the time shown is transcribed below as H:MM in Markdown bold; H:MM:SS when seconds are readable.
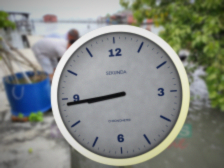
**8:44**
